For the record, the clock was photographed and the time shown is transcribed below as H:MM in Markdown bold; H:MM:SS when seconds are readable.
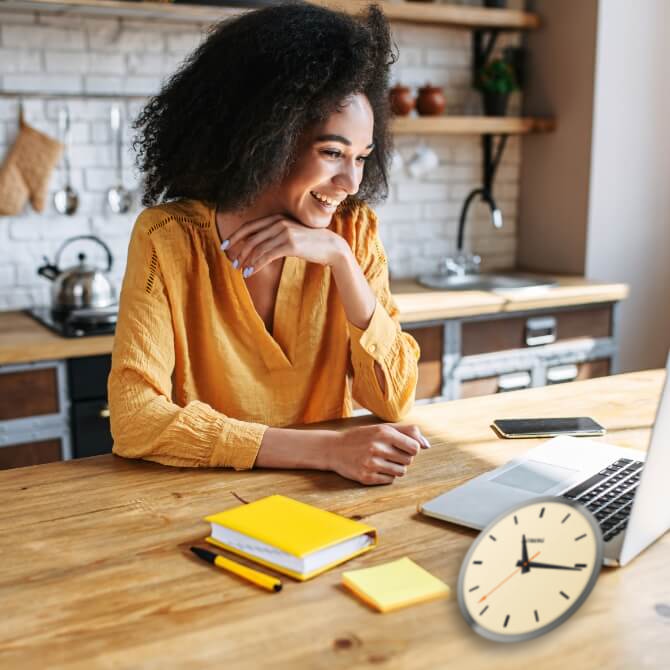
**11:15:37**
